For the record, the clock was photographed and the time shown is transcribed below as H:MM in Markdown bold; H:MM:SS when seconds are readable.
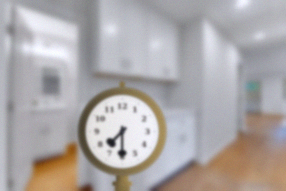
**7:30**
